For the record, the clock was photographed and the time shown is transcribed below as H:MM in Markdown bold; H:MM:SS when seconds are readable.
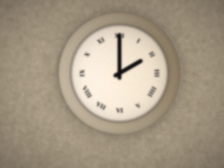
**2:00**
